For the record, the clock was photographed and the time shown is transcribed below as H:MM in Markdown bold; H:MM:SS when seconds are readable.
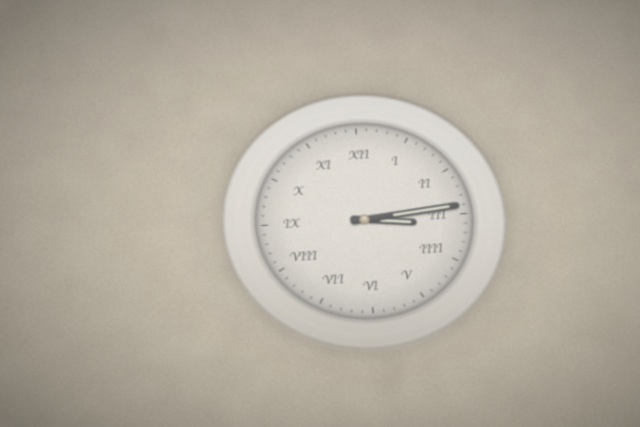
**3:14**
